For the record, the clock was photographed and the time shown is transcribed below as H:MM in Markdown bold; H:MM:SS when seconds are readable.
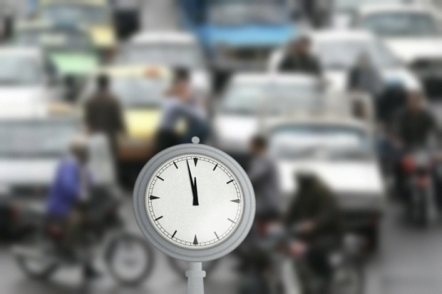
**11:58**
